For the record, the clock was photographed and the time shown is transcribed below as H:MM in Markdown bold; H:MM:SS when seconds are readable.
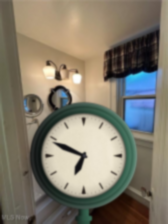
**6:49**
